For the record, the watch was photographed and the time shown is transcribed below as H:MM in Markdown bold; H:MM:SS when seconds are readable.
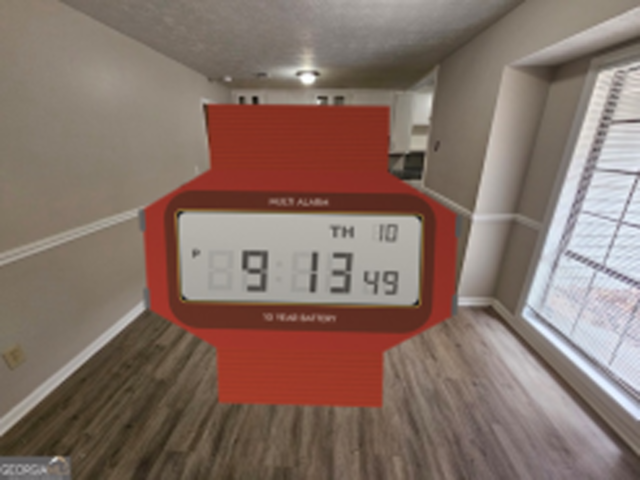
**9:13:49**
